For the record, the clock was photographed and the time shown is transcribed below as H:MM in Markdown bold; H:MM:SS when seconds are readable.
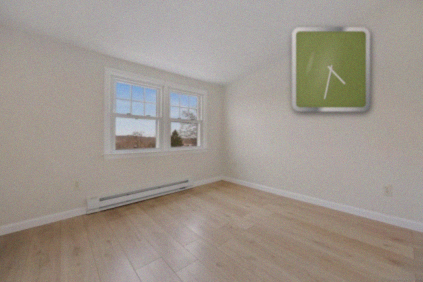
**4:32**
